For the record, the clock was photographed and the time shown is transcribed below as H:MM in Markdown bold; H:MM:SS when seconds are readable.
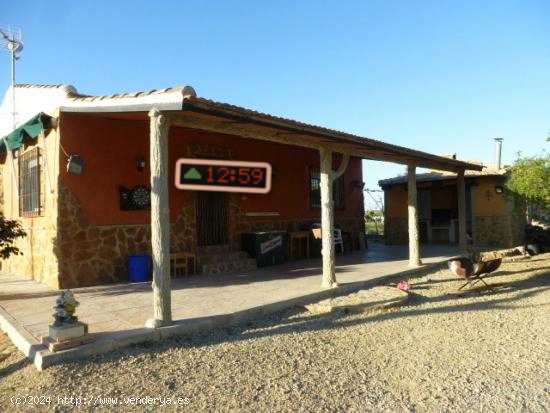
**12:59**
